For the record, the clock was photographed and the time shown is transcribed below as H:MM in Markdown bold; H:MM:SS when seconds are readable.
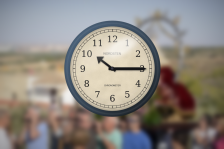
**10:15**
